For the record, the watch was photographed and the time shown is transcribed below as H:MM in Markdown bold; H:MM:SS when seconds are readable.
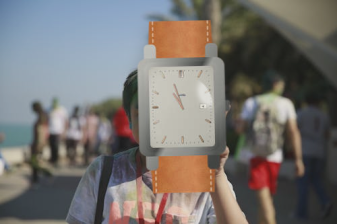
**10:57**
